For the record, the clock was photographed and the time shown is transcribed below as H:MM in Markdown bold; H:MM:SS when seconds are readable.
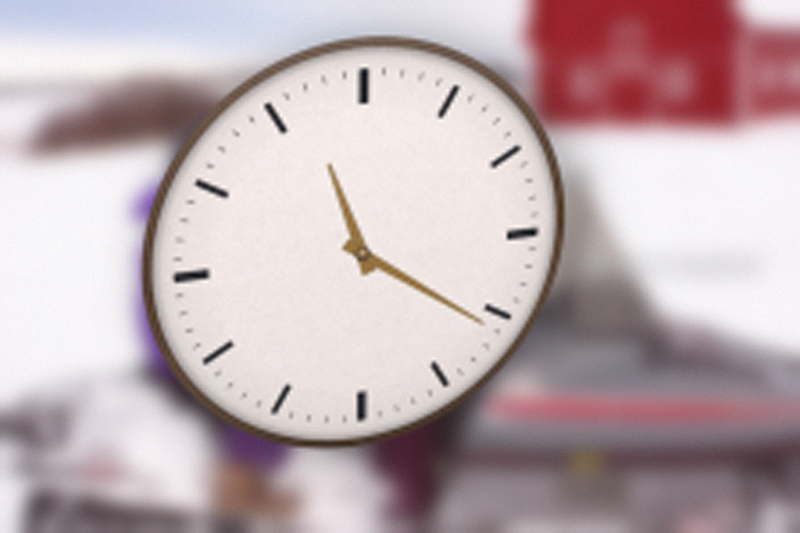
**11:21**
